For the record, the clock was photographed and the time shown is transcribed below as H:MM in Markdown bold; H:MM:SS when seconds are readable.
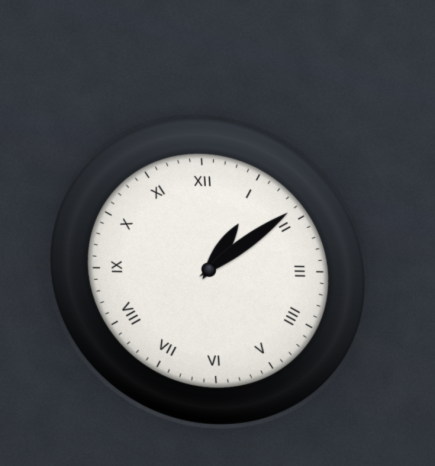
**1:09**
